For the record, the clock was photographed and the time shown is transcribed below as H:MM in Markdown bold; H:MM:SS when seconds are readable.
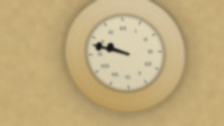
**9:48**
